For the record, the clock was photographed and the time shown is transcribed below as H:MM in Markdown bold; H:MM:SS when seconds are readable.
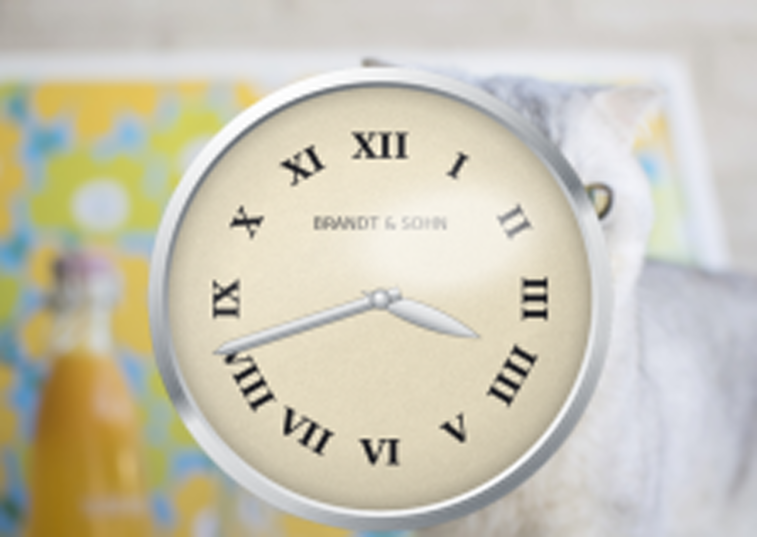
**3:42**
